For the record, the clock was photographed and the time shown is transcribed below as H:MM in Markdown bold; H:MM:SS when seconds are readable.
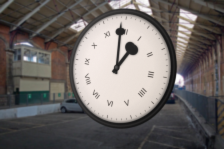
**12:59**
